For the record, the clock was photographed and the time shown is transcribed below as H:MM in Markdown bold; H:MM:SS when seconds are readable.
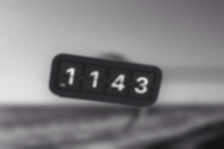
**11:43**
